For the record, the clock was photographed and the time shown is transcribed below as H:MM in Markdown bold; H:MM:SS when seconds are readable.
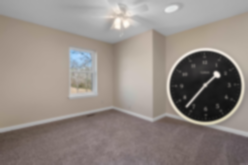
**1:37**
